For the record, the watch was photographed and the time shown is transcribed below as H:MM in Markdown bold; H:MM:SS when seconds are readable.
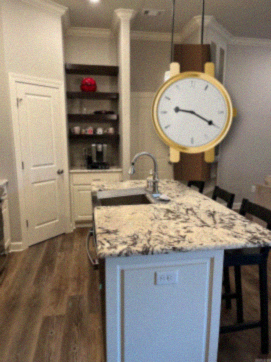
**9:20**
